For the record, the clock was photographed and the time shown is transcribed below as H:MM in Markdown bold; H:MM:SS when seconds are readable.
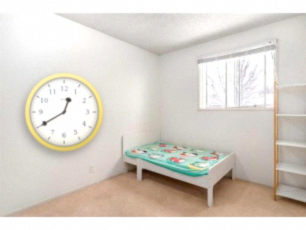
**12:40**
